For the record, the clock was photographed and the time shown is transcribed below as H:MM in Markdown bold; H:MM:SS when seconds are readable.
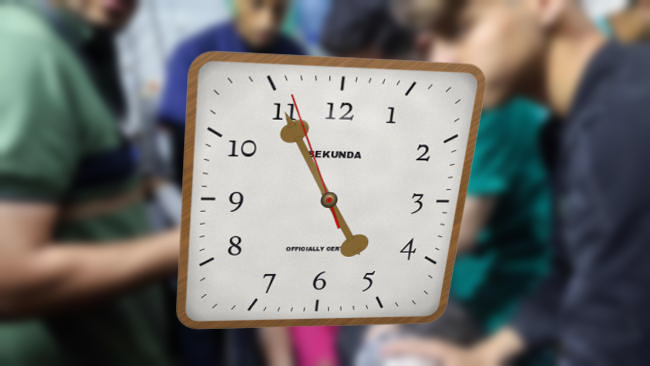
**4:54:56**
